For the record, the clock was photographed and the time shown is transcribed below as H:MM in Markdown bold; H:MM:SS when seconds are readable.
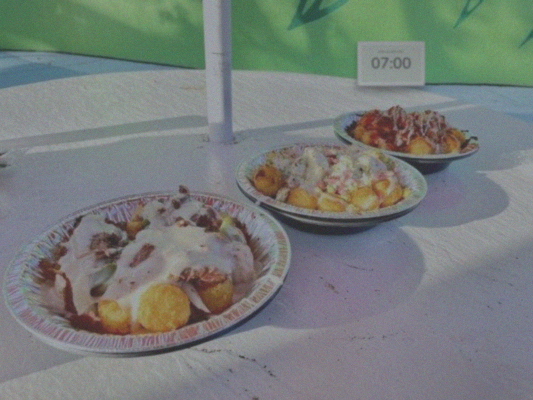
**7:00**
